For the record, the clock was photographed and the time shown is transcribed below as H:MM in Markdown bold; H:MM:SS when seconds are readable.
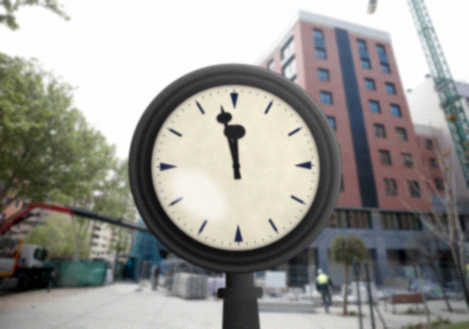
**11:58**
